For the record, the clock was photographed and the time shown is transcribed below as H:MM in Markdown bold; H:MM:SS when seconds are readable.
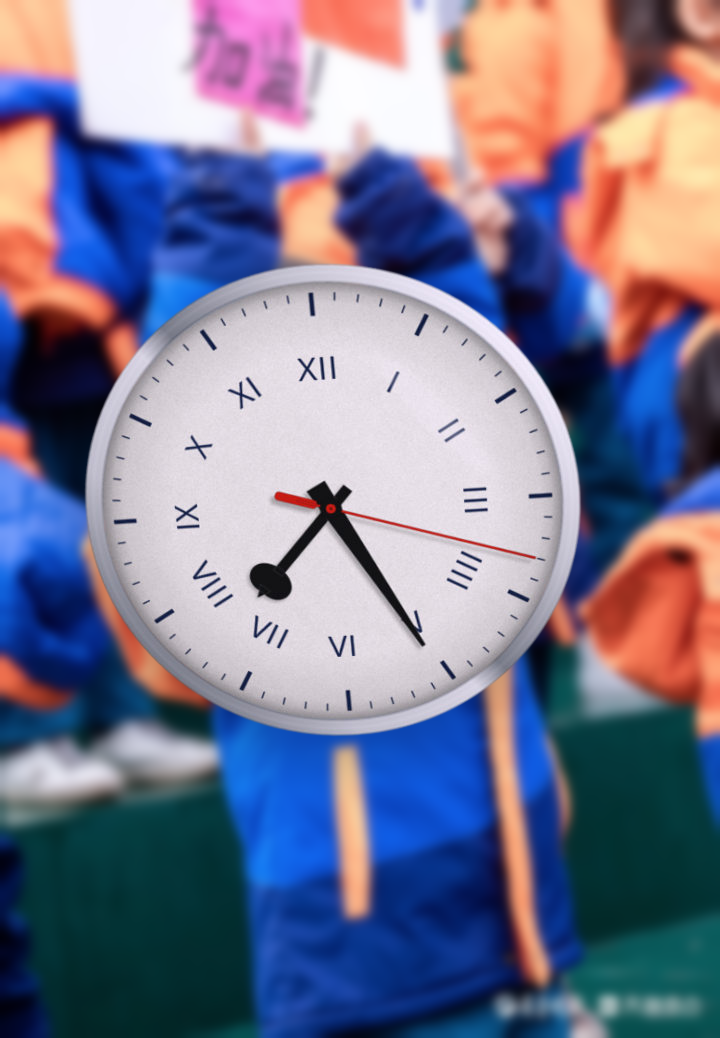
**7:25:18**
